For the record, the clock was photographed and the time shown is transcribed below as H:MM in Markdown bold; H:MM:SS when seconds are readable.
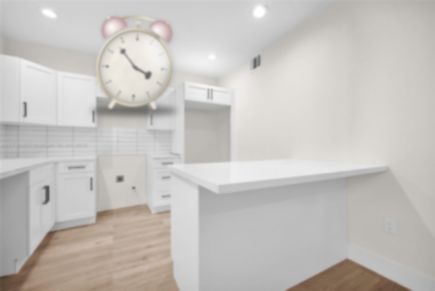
**3:53**
